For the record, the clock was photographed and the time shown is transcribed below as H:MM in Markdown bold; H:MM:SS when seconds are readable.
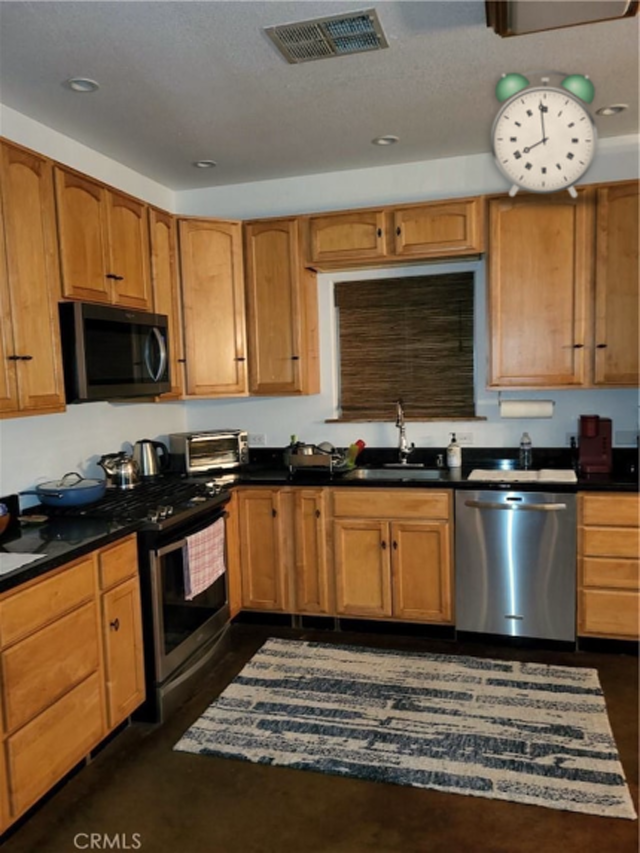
**7:59**
